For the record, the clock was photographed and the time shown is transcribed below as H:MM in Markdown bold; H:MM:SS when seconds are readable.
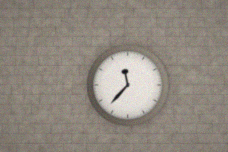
**11:37**
